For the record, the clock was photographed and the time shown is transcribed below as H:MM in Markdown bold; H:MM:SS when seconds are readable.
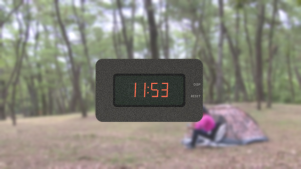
**11:53**
